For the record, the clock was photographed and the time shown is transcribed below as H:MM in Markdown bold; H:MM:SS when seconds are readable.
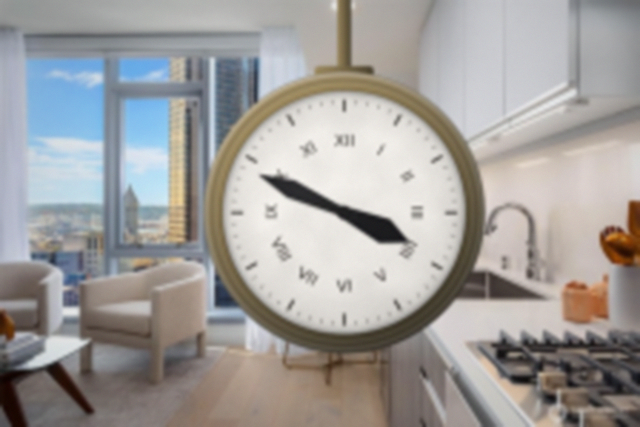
**3:49**
